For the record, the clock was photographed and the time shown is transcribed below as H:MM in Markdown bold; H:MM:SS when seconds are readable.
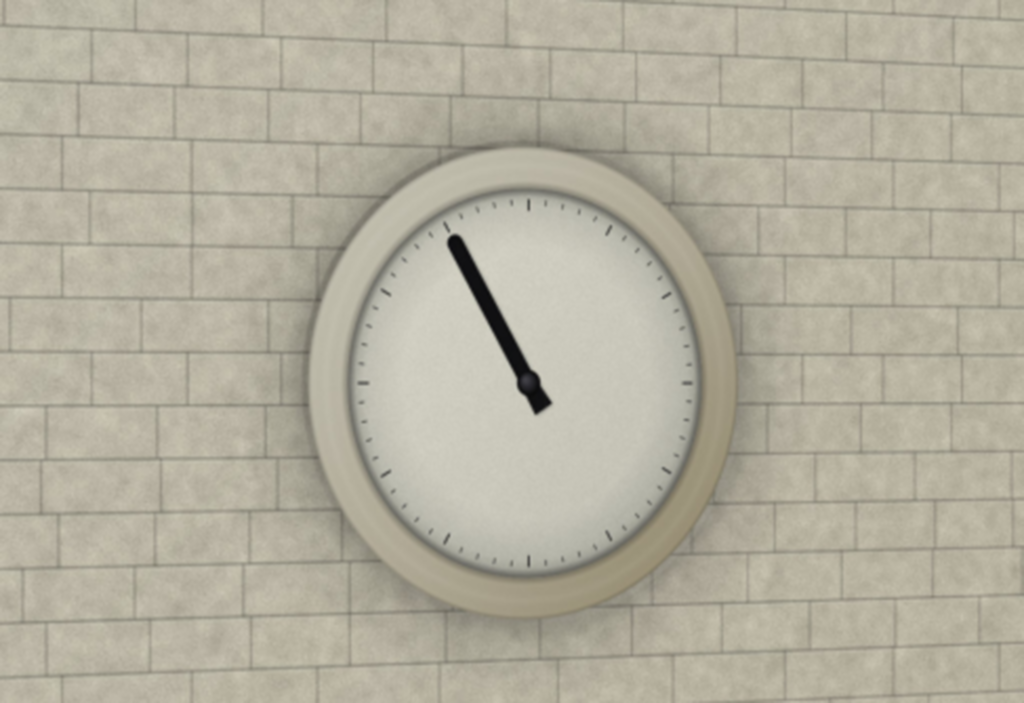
**10:55**
